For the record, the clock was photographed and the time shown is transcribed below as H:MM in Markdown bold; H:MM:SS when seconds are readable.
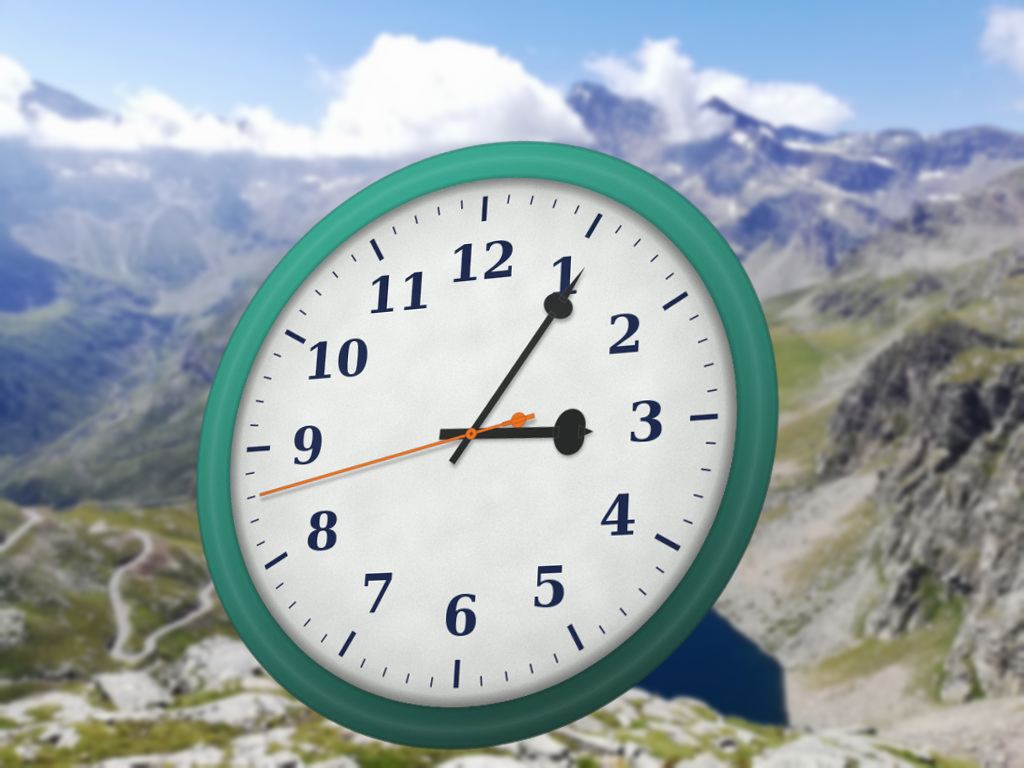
**3:05:43**
